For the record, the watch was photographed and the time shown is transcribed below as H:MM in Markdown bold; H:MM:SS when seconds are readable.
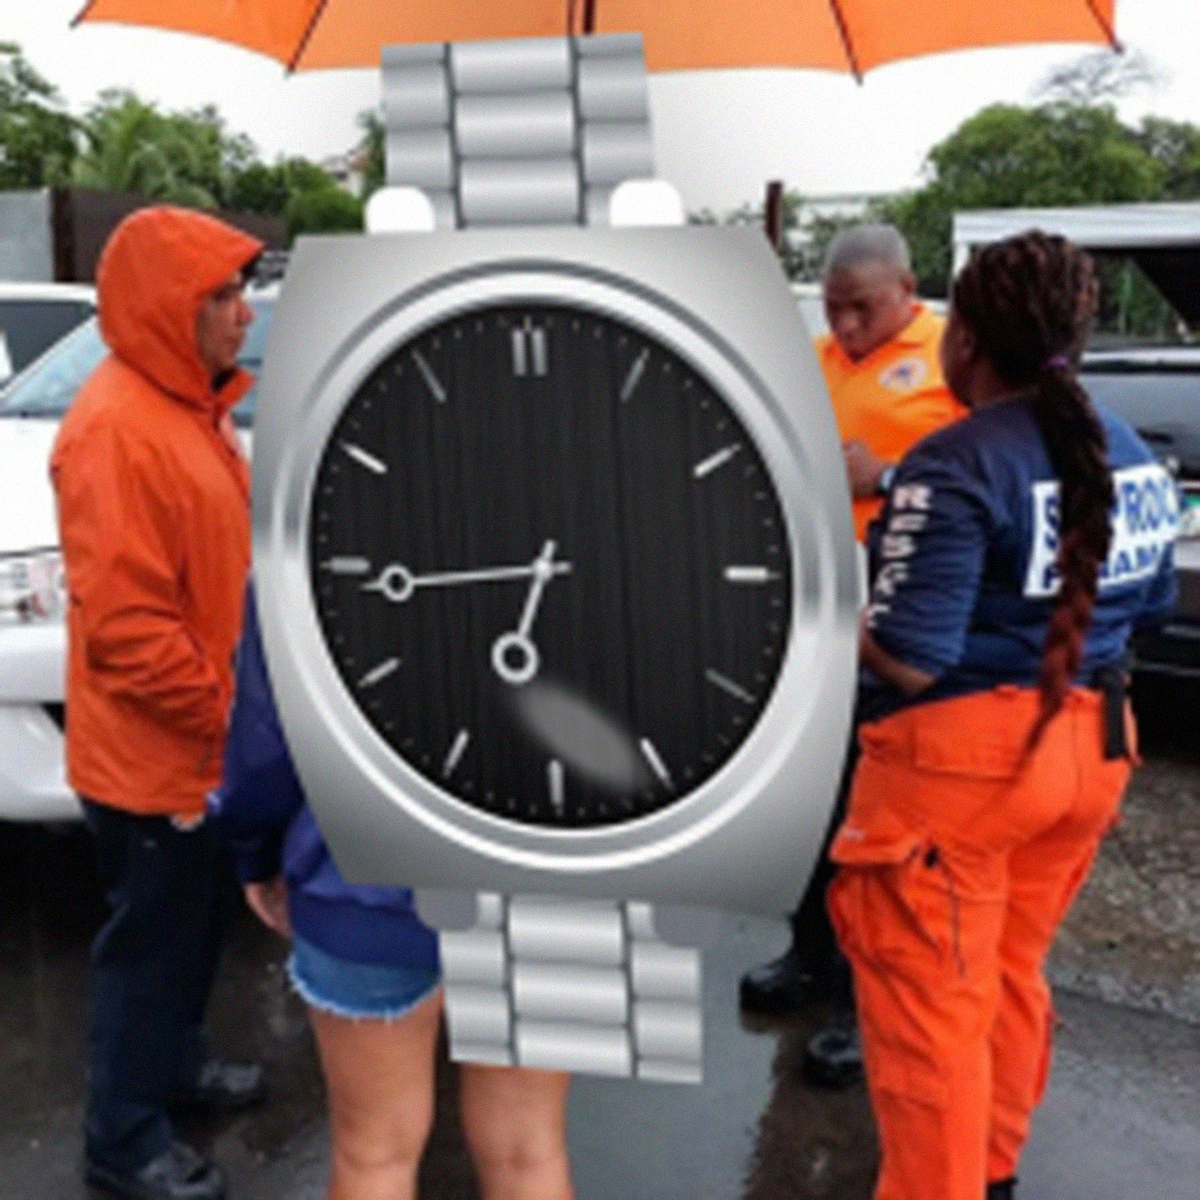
**6:44**
